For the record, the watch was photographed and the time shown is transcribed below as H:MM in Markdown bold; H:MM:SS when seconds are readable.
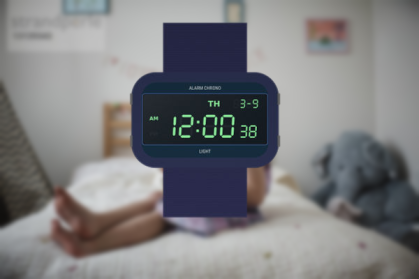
**12:00:38**
